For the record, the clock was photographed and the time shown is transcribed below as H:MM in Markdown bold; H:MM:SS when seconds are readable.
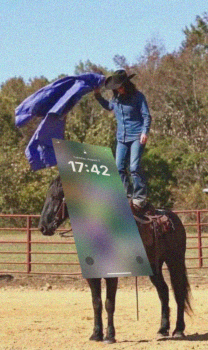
**17:42**
